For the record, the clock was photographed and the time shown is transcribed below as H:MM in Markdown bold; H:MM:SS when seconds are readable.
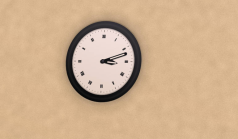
**3:12**
